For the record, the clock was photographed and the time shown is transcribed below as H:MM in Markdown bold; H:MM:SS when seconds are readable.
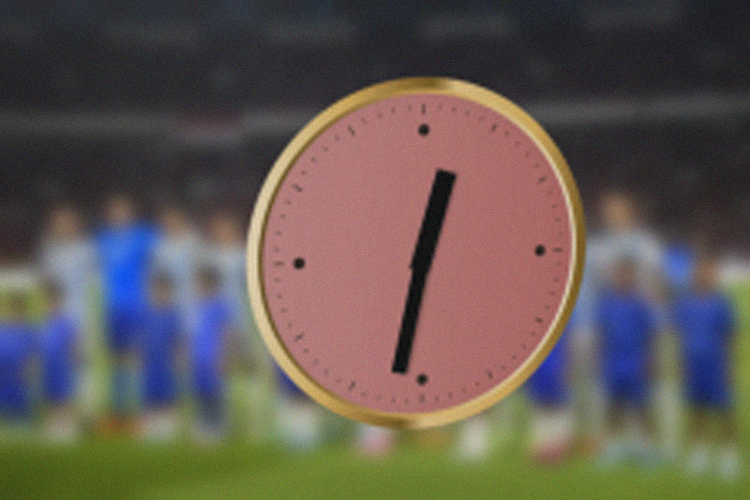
**12:32**
